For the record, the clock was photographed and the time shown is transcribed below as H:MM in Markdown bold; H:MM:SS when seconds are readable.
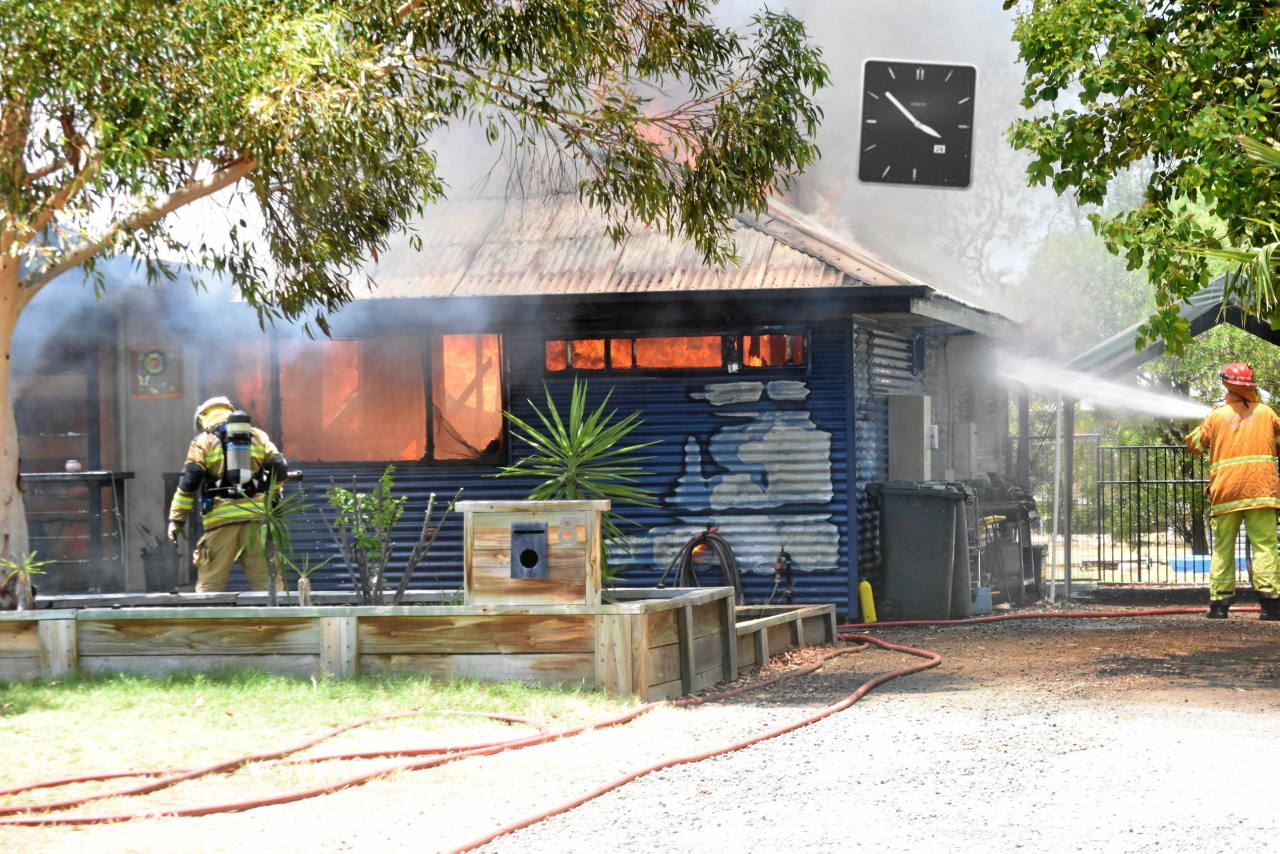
**3:52**
